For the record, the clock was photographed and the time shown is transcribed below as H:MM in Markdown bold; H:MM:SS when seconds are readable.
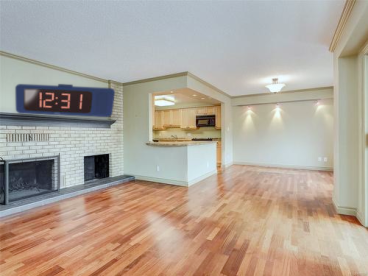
**12:31**
